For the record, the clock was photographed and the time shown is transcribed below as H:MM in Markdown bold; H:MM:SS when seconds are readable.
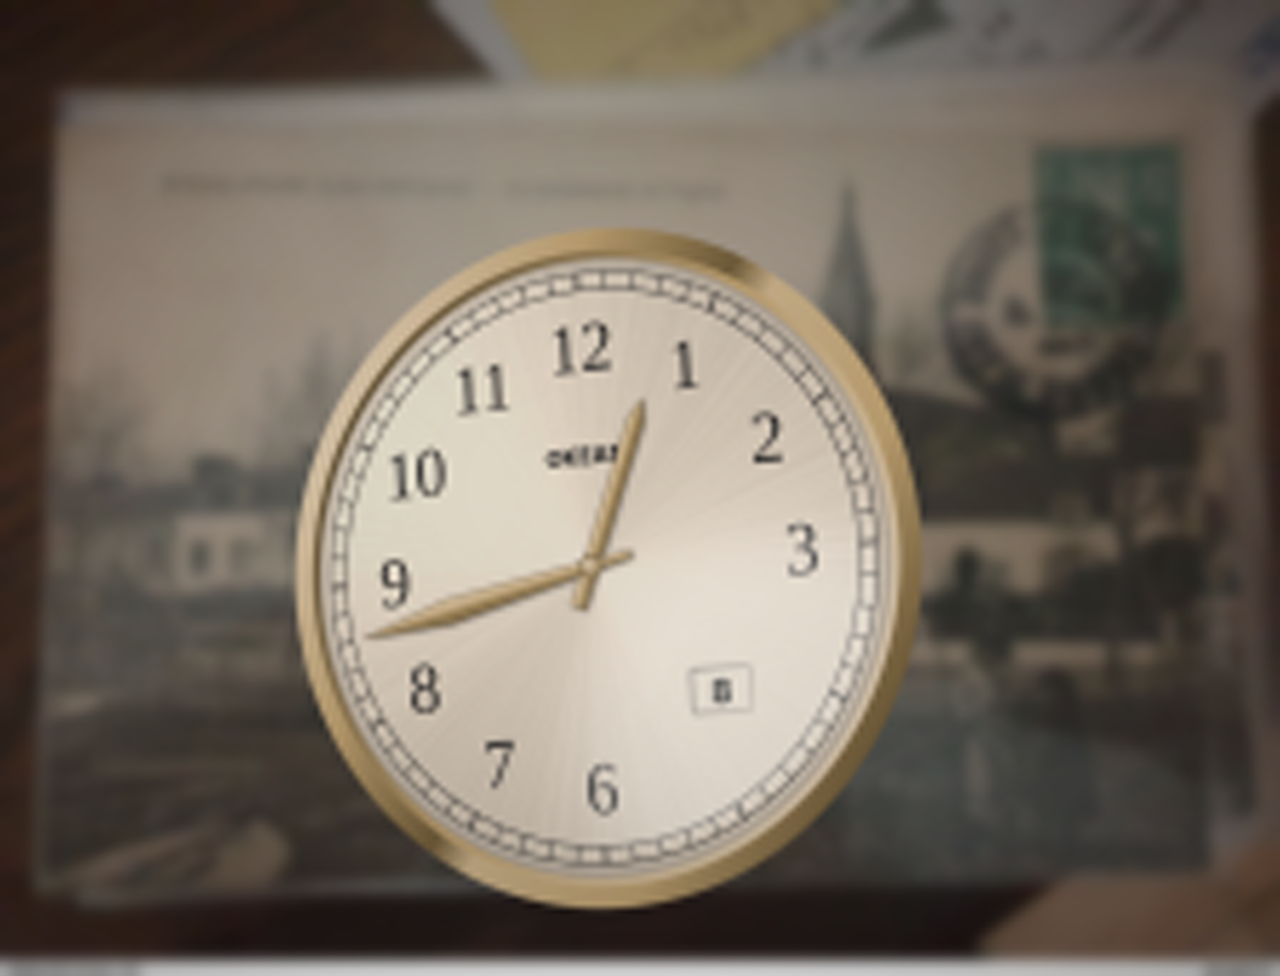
**12:43**
